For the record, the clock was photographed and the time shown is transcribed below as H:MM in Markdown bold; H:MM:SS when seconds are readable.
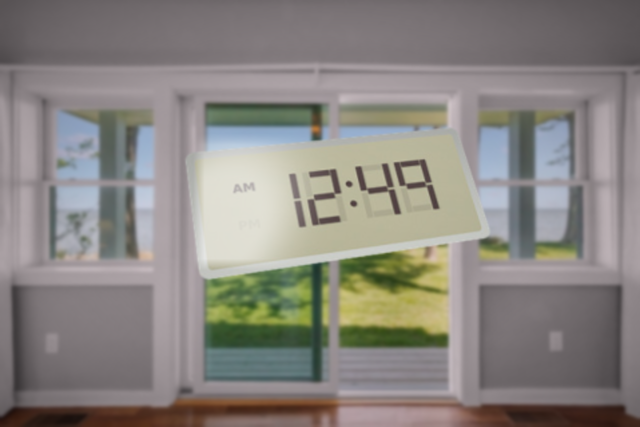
**12:49**
